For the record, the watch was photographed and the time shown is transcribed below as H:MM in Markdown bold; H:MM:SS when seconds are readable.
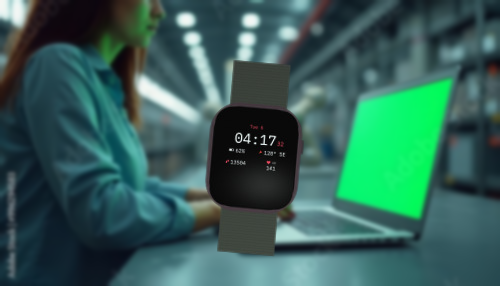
**4:17**
